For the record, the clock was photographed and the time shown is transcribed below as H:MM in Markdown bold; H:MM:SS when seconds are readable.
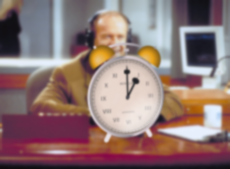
**1:00**
